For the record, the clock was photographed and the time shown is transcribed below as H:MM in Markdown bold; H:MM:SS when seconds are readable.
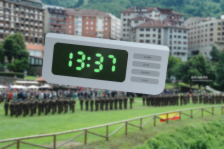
**13:37**
